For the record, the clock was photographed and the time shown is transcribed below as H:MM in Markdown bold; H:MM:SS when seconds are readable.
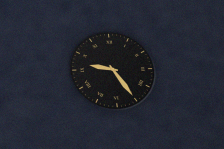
**9:25**
